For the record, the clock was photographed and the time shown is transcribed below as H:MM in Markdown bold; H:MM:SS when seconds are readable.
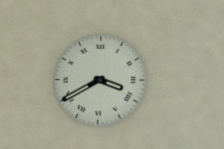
**3:40**
